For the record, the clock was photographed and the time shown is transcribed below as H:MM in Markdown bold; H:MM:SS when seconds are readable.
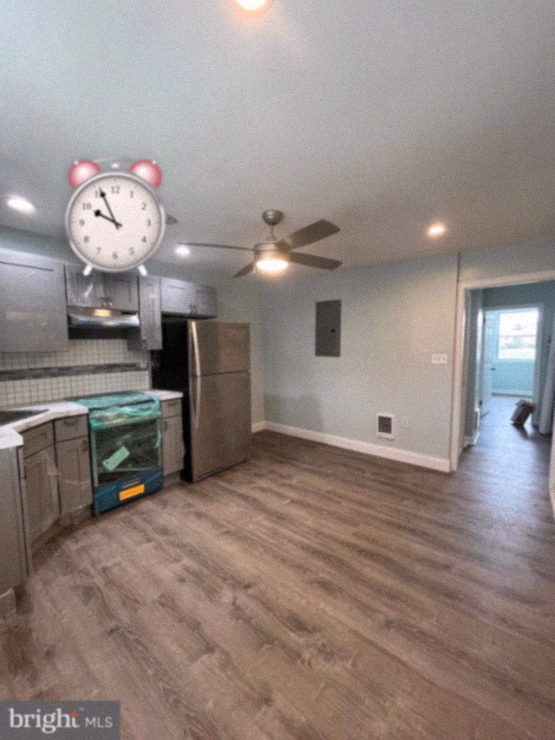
**9:56**
